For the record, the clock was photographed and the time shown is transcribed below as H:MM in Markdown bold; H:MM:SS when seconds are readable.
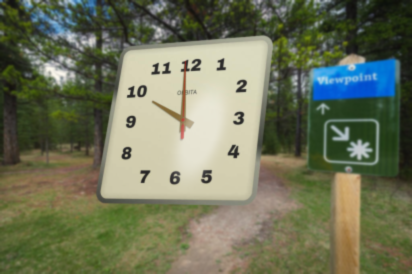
**9:58:59**
